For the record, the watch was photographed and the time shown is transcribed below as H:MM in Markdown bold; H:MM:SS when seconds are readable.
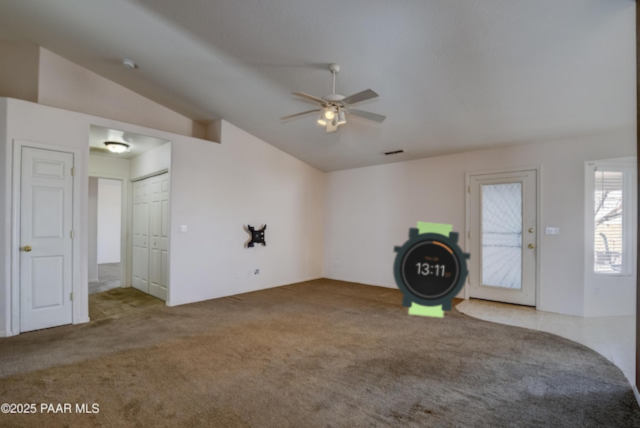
**13:11**
